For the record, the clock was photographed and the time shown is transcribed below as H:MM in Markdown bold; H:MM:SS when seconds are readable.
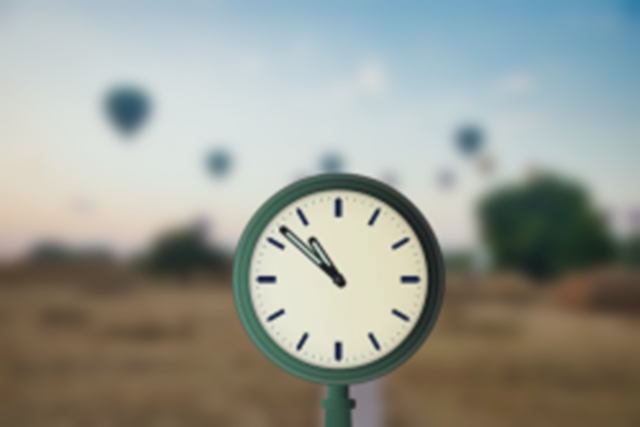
**10:52**
